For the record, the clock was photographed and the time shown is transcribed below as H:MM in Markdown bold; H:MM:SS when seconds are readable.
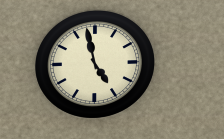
**4:58**
